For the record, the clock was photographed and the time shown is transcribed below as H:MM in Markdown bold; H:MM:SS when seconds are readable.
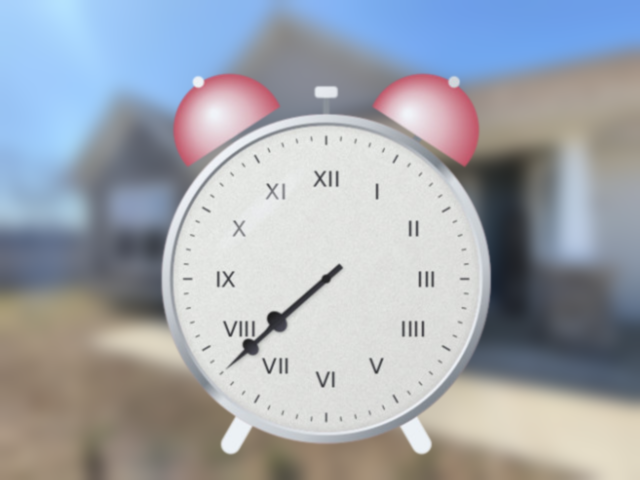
**7:38**
